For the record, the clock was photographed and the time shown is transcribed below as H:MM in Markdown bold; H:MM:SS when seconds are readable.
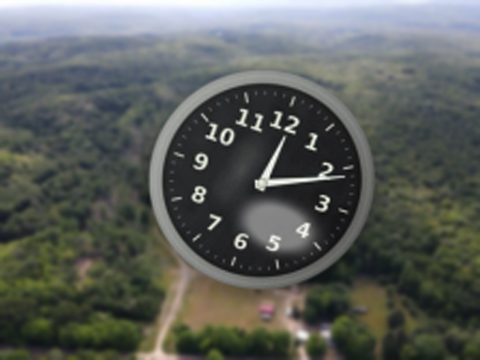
**12:11**
